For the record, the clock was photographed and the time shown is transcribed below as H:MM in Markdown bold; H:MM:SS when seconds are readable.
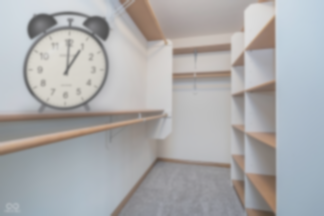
**1:00**
